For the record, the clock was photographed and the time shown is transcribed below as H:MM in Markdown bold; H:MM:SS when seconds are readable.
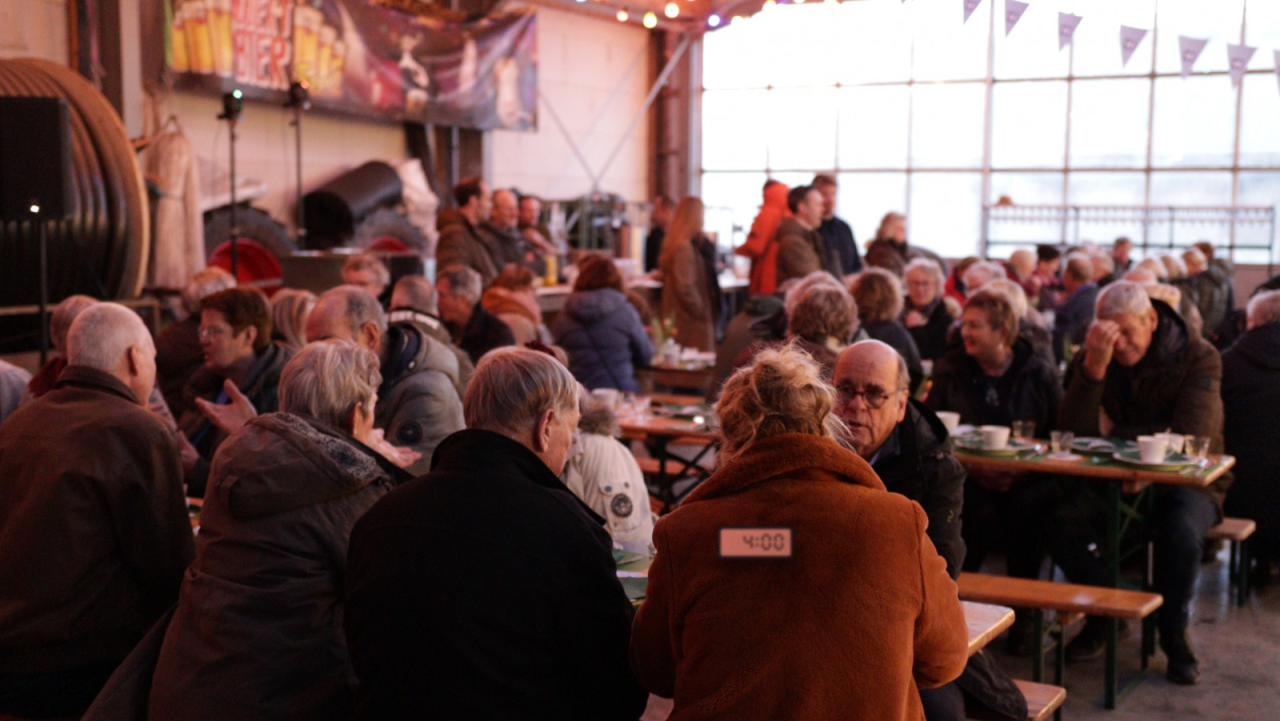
**4:00**
